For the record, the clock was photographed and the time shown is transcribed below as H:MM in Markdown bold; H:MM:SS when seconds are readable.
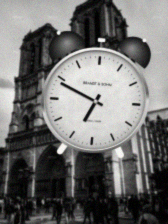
**6:49**
